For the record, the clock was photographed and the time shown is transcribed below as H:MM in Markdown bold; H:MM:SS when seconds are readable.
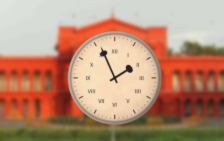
**1:56**
